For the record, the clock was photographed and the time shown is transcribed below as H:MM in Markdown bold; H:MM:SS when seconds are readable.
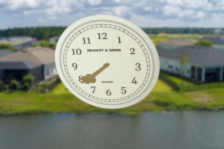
**7:39**
